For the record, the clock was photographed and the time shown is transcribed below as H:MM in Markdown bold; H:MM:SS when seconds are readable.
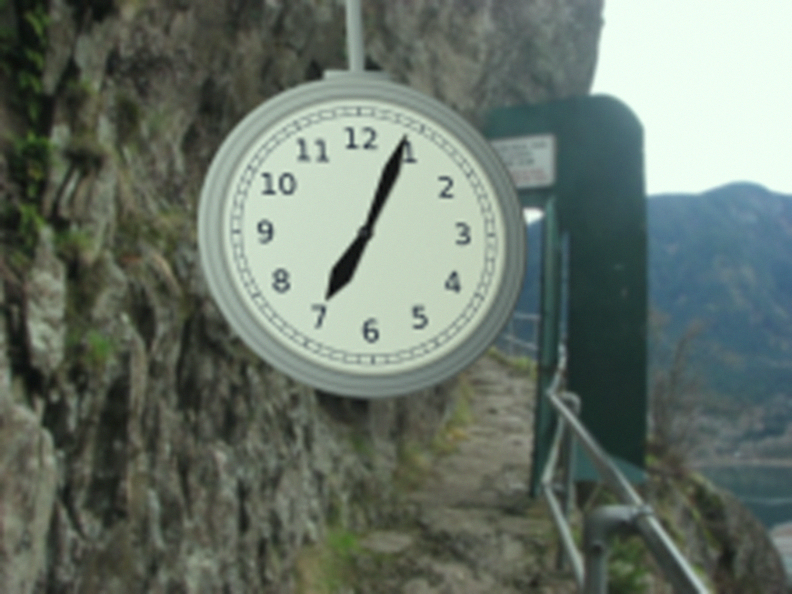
**7:04**
